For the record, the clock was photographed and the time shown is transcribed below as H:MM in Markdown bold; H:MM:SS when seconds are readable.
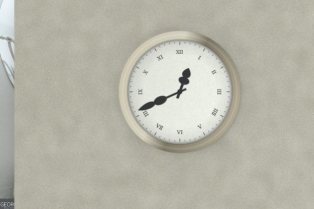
**12:41**
